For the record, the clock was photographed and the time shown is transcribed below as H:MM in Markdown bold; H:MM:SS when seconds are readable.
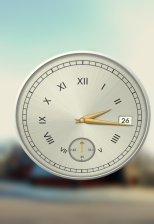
**2:16**
